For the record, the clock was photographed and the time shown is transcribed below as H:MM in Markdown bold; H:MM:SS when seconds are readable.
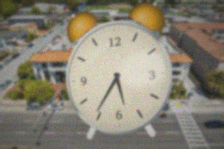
**5:36**
